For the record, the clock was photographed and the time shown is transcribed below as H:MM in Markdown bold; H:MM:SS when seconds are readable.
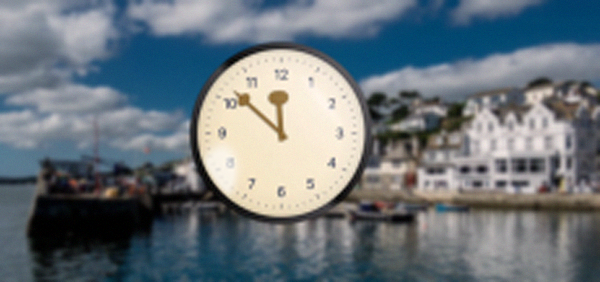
**11:52**
